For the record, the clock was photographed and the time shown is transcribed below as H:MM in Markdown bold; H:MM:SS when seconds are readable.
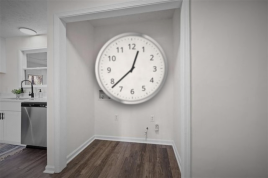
**12:38**
